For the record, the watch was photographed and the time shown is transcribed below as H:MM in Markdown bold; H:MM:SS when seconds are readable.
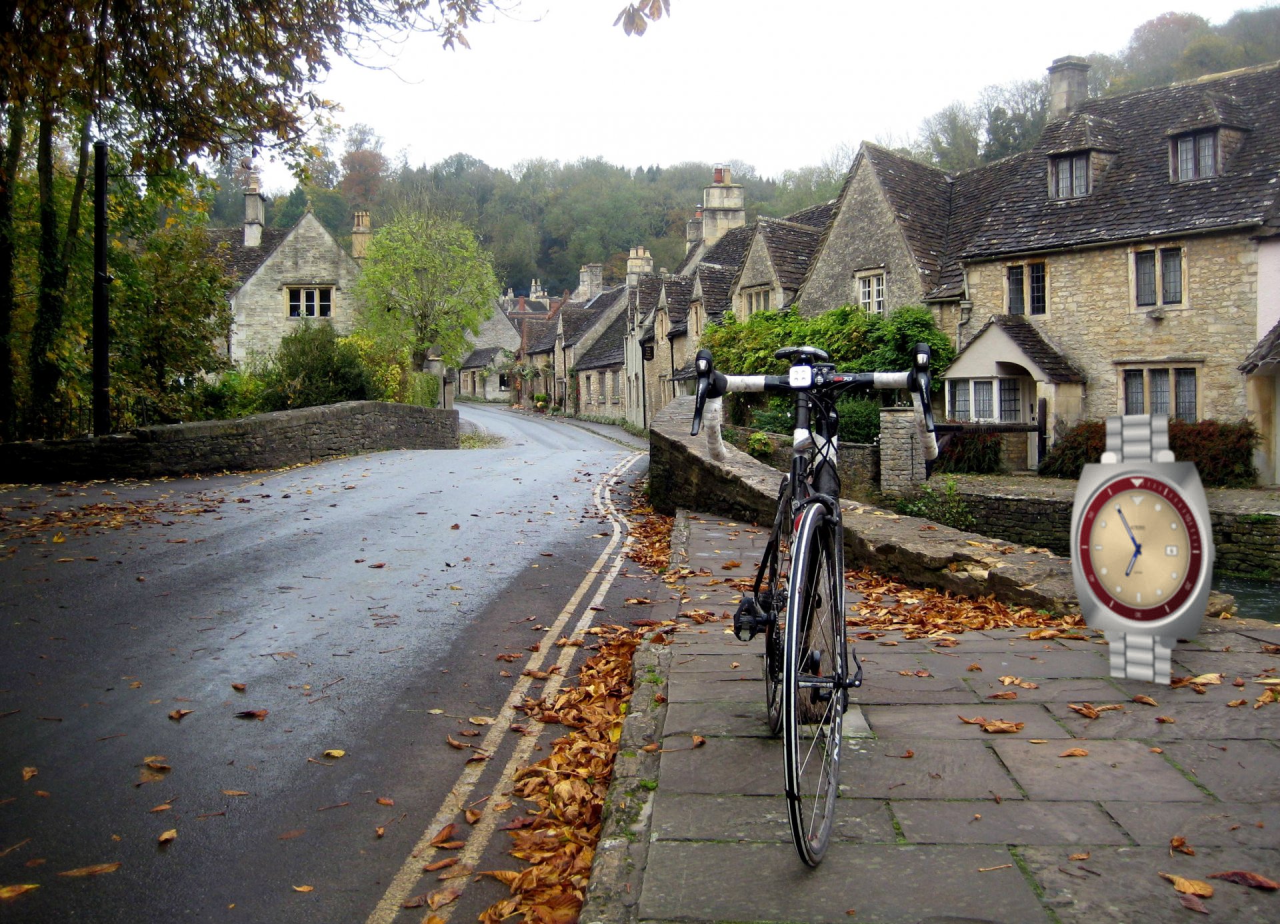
**6:55**
